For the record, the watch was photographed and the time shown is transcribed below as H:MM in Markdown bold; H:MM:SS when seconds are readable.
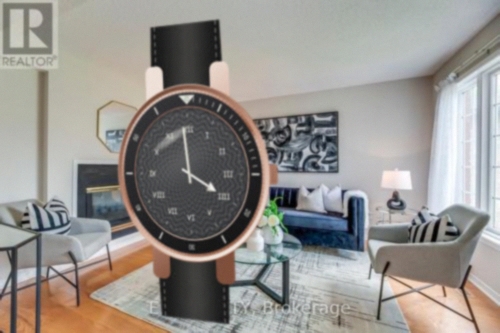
**3:59**
